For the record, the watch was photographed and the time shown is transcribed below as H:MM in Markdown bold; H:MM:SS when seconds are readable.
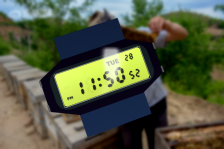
**11:50:52**
